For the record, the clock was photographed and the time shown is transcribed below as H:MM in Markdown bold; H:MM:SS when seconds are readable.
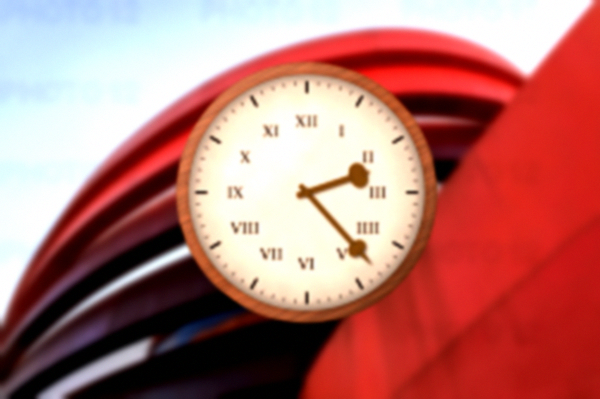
**2:23**
